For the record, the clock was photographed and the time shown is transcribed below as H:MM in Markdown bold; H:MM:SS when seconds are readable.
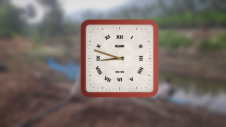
**8:48**
